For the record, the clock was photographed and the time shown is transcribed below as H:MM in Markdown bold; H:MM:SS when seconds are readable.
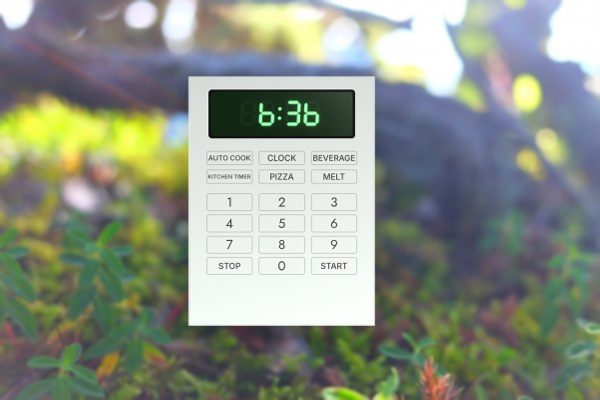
**6:36**
